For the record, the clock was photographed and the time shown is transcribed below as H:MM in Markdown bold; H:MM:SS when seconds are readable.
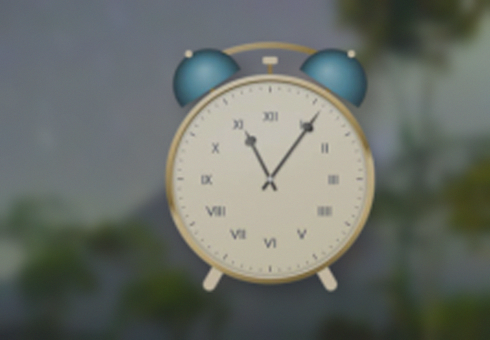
**11:06**
